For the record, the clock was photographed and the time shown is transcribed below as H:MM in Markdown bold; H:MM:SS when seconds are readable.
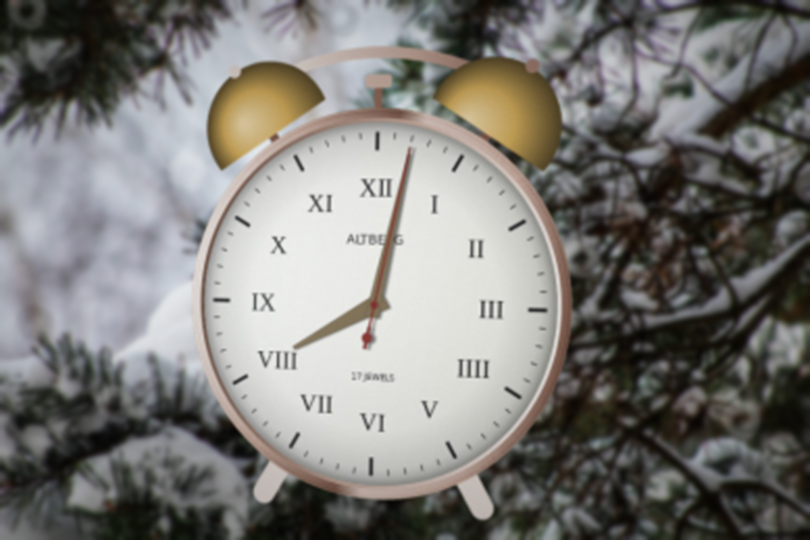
**8:02:02**
